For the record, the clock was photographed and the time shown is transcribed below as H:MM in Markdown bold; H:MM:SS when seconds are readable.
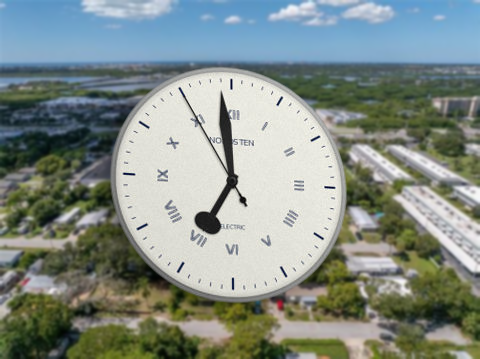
**6:58:55**
